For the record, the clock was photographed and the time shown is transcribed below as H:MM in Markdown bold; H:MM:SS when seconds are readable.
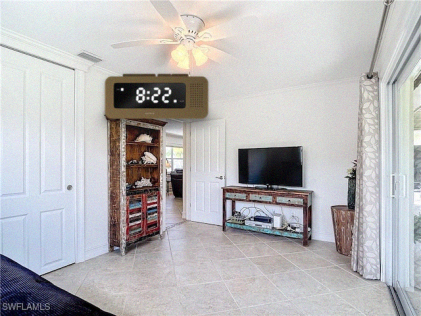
**8:22**
